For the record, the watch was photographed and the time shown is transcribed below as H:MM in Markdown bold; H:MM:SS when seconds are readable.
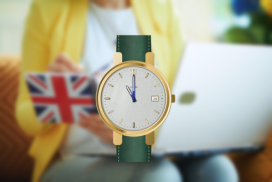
**11:00**
